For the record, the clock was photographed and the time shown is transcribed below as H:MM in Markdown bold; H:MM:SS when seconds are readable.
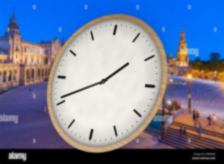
**1:41**
